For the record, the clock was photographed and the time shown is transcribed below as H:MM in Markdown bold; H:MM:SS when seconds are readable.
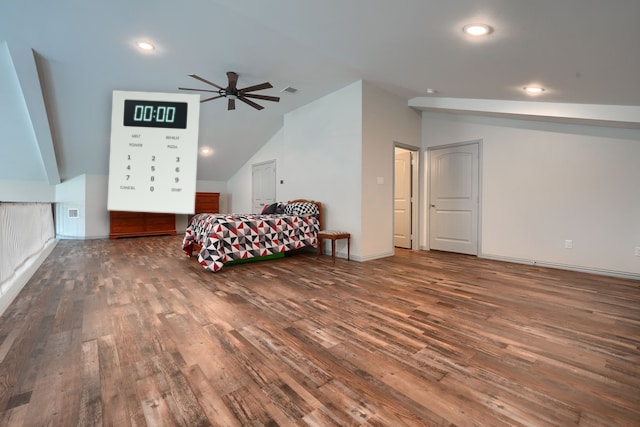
**0:00**
